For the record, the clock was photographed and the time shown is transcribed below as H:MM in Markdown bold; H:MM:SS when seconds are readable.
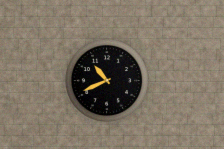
**10:41**
